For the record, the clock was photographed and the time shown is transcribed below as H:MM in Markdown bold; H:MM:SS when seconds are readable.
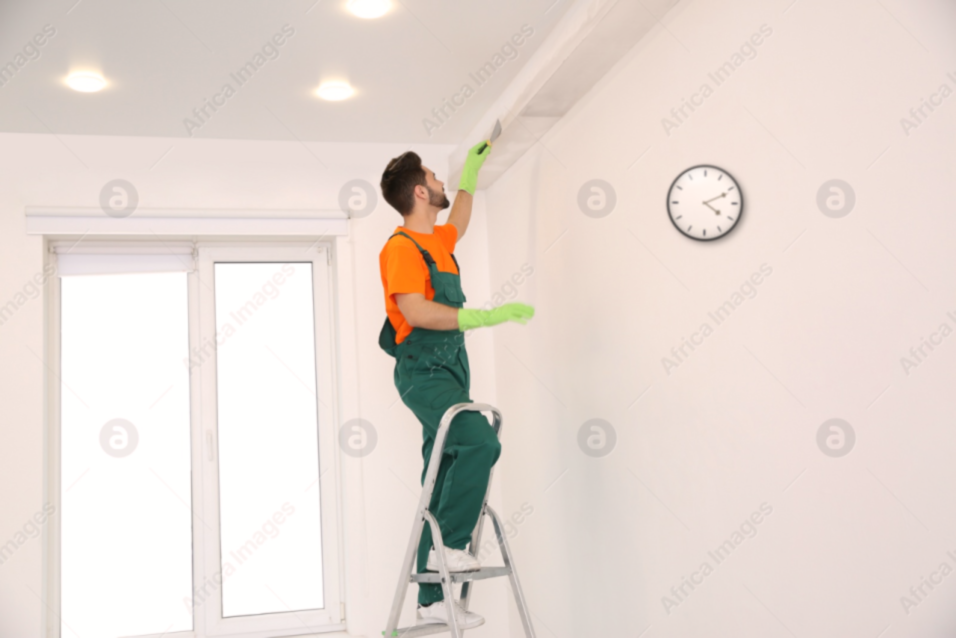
**4:11**
